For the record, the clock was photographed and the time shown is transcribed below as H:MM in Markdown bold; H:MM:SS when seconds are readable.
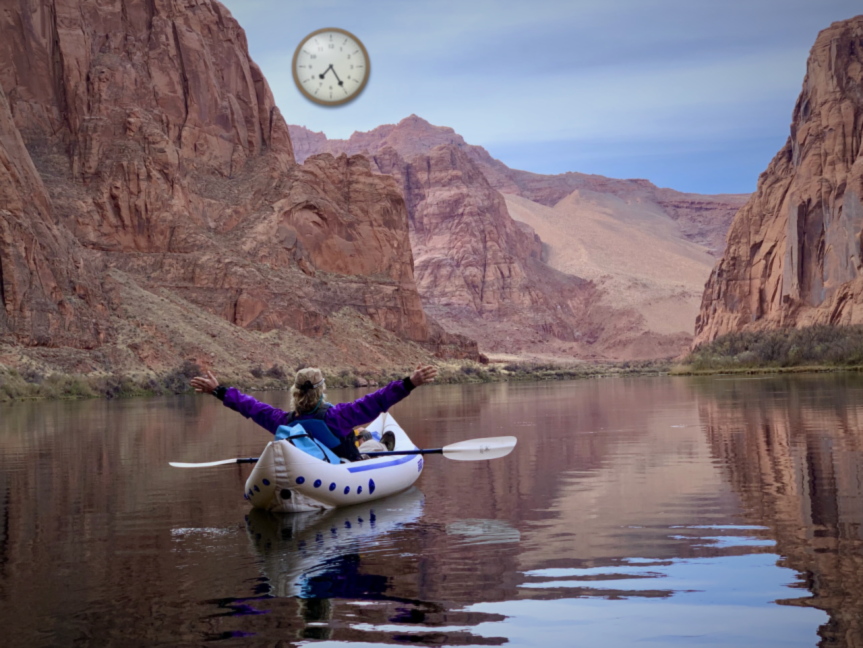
**7:25**
